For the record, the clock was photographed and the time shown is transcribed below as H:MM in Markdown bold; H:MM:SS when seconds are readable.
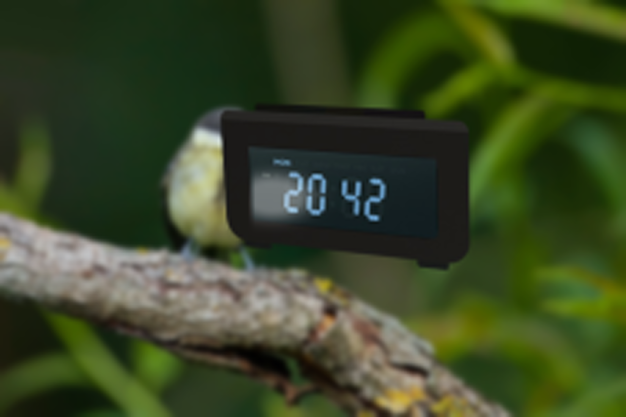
**20:42**
